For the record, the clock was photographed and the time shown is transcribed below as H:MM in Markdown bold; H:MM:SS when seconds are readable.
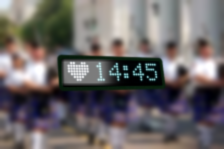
**14:45**
